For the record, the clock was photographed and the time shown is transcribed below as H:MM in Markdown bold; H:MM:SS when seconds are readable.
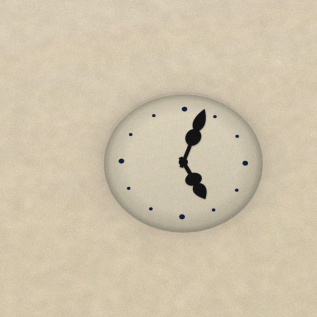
**5:03**
